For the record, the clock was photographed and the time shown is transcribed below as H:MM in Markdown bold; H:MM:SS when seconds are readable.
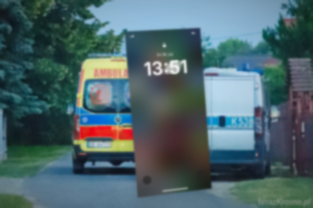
**13:51**
